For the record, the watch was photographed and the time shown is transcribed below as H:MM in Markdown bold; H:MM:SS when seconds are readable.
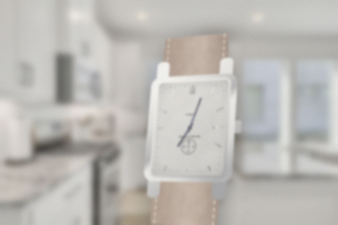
**7:03**
